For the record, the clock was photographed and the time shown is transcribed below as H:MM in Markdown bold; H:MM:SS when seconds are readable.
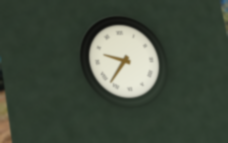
**9:37**
